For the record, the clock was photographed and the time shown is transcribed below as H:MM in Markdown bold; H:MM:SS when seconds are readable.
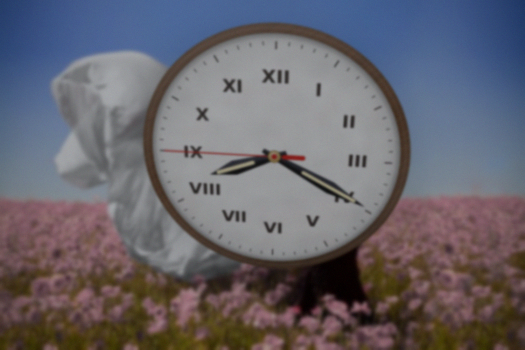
**8:19:45**
